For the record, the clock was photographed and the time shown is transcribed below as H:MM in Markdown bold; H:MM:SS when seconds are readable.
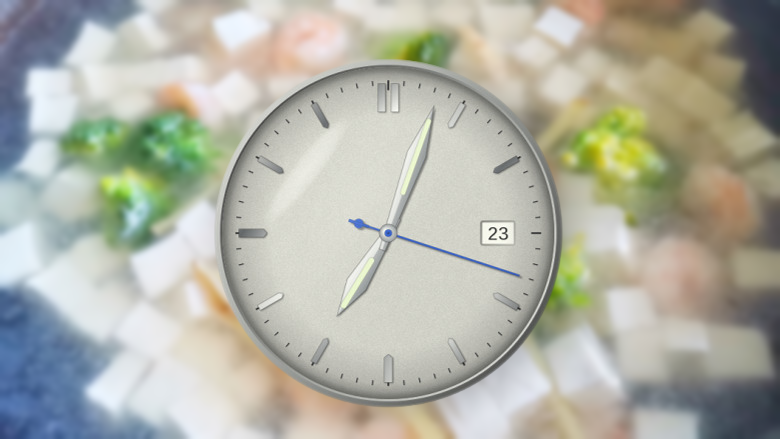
**7:03:18**
